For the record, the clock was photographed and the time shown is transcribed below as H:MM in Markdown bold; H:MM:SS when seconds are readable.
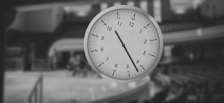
**10:22**
